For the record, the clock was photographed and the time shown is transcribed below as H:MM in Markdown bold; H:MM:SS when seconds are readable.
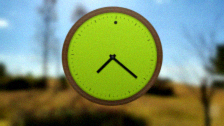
**7:21**
